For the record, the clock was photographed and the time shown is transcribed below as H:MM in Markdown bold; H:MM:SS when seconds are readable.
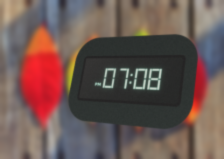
**7:08**
